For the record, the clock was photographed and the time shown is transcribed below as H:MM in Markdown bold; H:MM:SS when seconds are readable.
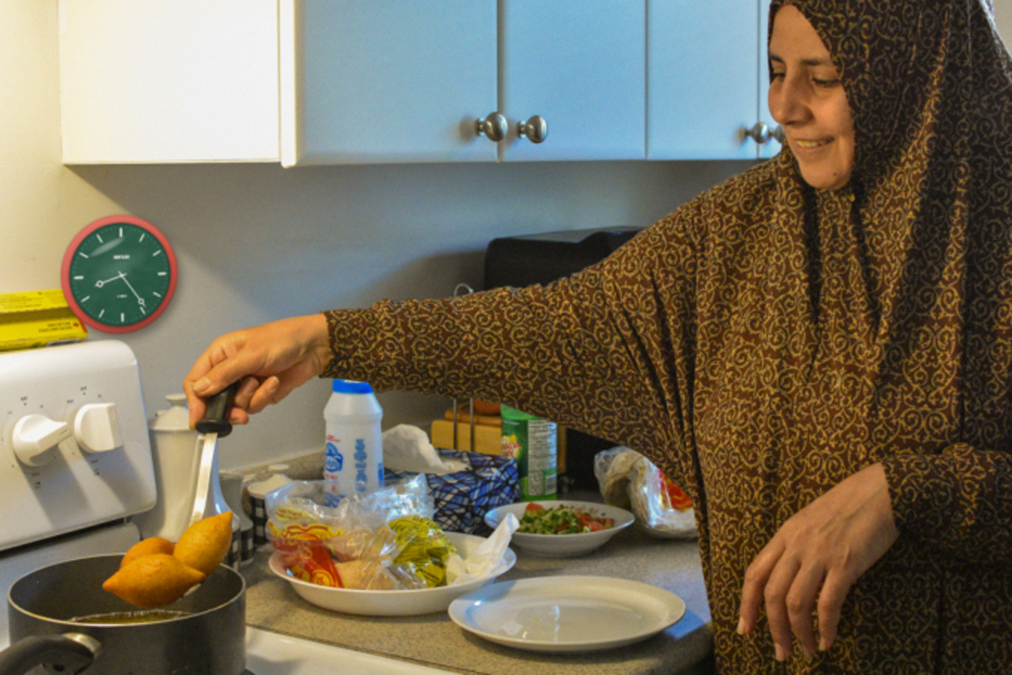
**8:24**
